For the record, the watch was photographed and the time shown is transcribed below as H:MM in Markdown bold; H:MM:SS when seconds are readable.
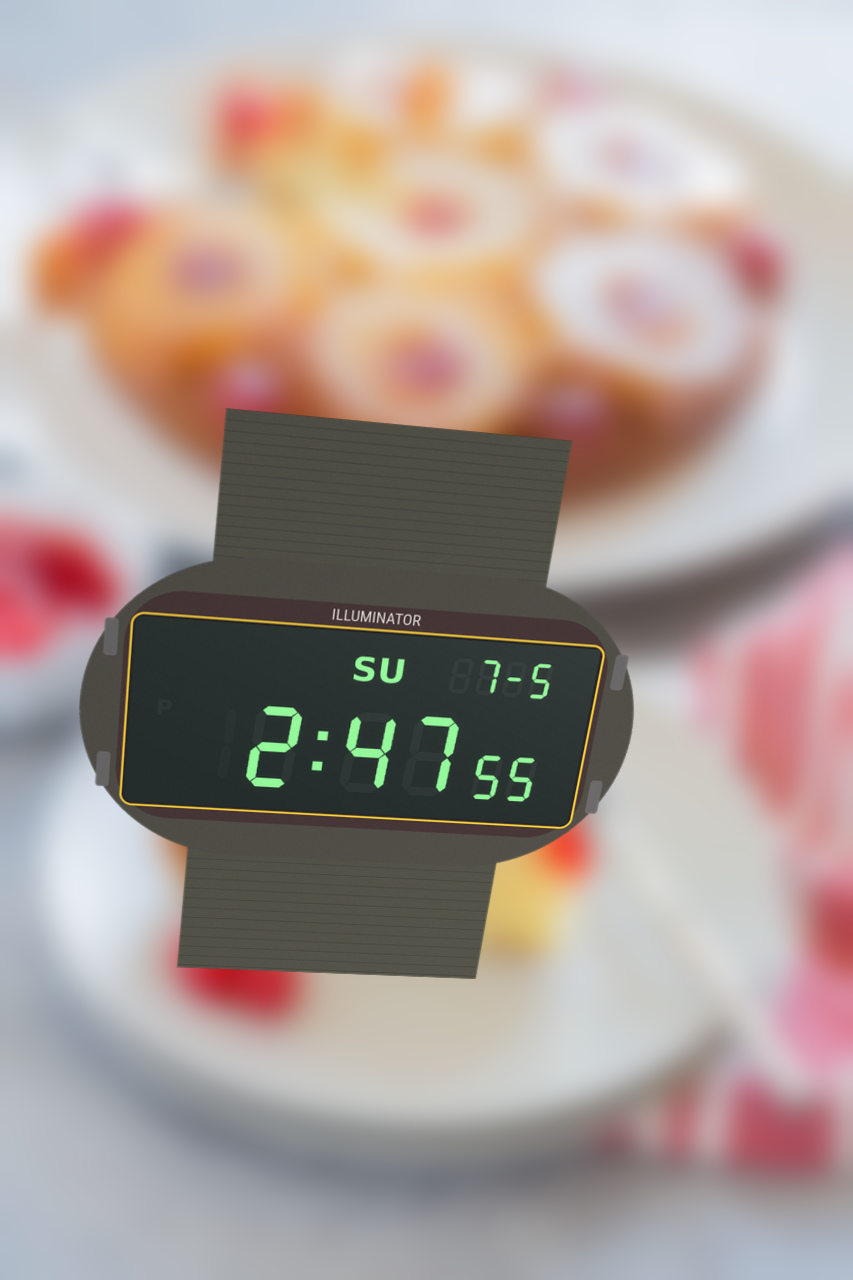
**2:47:55**
